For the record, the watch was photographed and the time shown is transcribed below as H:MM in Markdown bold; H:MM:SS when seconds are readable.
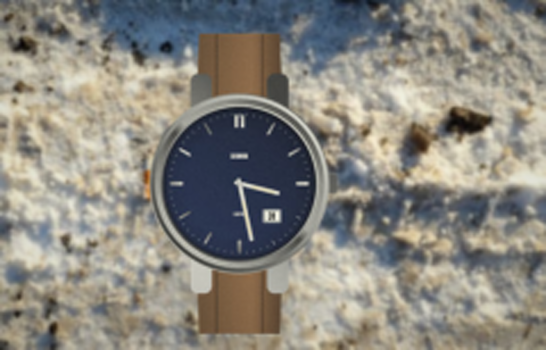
**3:28**
